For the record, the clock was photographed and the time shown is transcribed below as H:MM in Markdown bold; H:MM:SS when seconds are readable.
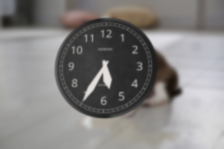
**5:35**
